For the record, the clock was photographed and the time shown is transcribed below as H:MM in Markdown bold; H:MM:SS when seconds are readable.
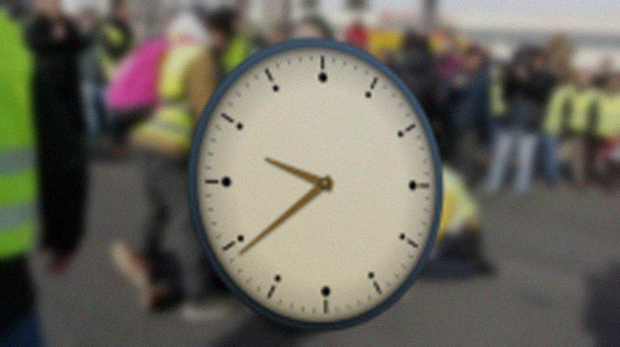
**9:39**
